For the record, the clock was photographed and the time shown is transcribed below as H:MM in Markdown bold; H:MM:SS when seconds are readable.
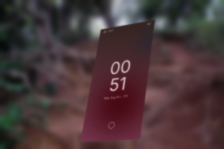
**0:51**
